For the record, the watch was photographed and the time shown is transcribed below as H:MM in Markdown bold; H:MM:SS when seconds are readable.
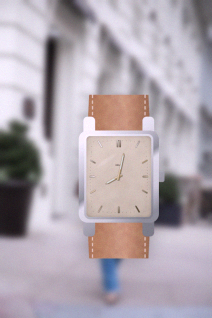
**8:02**
